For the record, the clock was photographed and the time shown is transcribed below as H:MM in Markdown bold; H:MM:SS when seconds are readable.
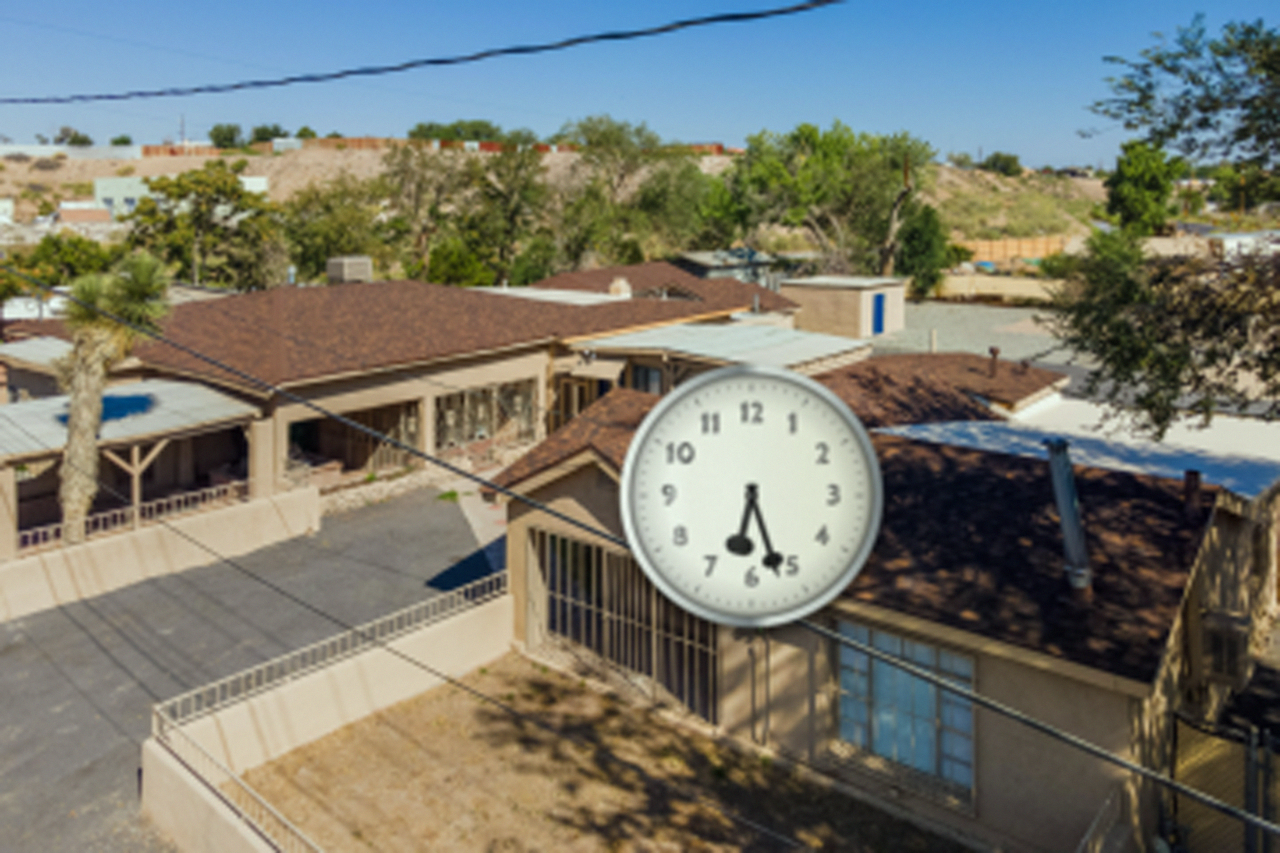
**6:27**
